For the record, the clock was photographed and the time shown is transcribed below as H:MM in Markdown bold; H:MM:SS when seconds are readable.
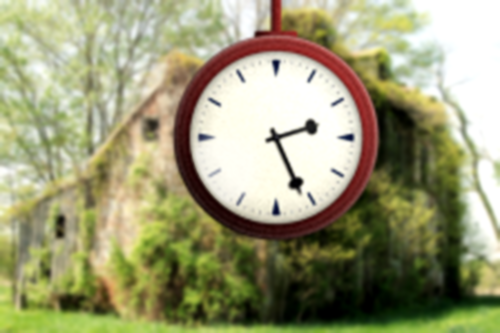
**2:26**
